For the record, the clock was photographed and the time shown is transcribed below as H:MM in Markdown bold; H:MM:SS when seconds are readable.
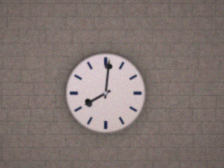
**8:01**
